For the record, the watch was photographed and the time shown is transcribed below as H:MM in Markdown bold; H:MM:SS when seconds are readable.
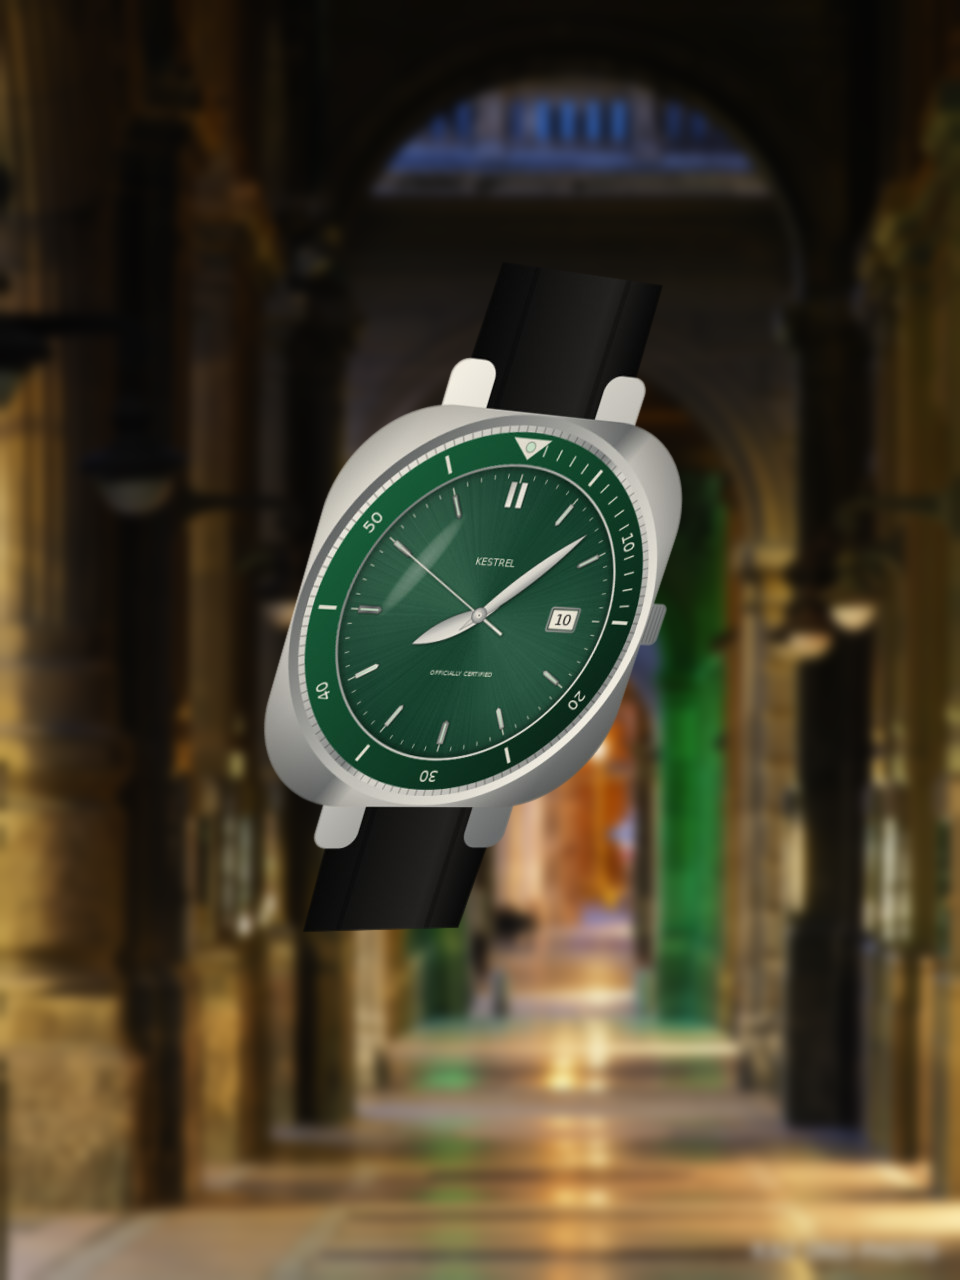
**8:07:50**
